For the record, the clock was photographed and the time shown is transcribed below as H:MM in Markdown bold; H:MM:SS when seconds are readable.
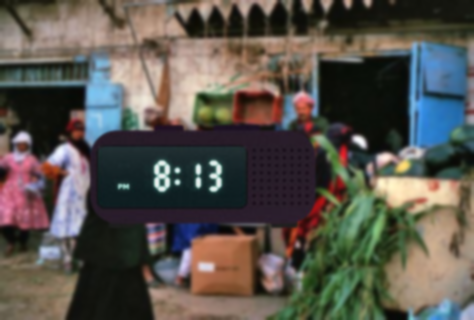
**8:13**
